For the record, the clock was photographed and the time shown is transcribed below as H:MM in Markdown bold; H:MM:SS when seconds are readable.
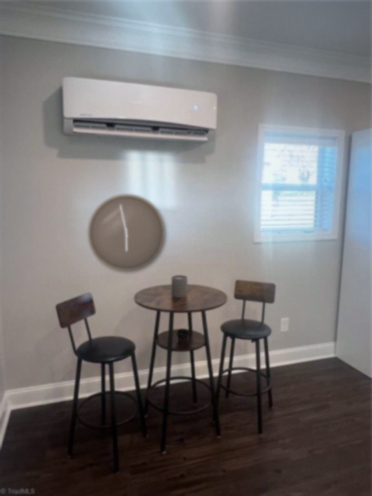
**5:58**
